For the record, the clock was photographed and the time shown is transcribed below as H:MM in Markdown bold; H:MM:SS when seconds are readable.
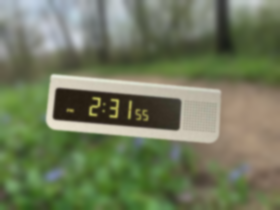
**2:31**
